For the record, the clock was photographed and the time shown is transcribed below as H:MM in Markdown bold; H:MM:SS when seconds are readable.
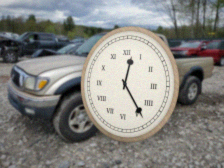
**12:24**
